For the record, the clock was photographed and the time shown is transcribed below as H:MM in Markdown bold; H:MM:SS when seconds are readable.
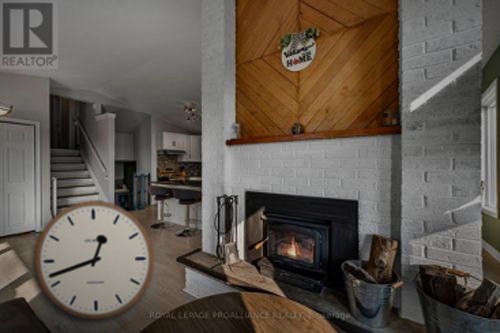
**12:42**
